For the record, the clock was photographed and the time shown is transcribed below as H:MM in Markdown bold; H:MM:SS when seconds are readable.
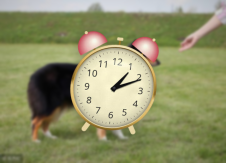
**1:11**
